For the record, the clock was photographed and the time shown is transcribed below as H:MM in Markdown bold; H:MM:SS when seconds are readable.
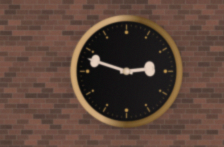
**2:48**
